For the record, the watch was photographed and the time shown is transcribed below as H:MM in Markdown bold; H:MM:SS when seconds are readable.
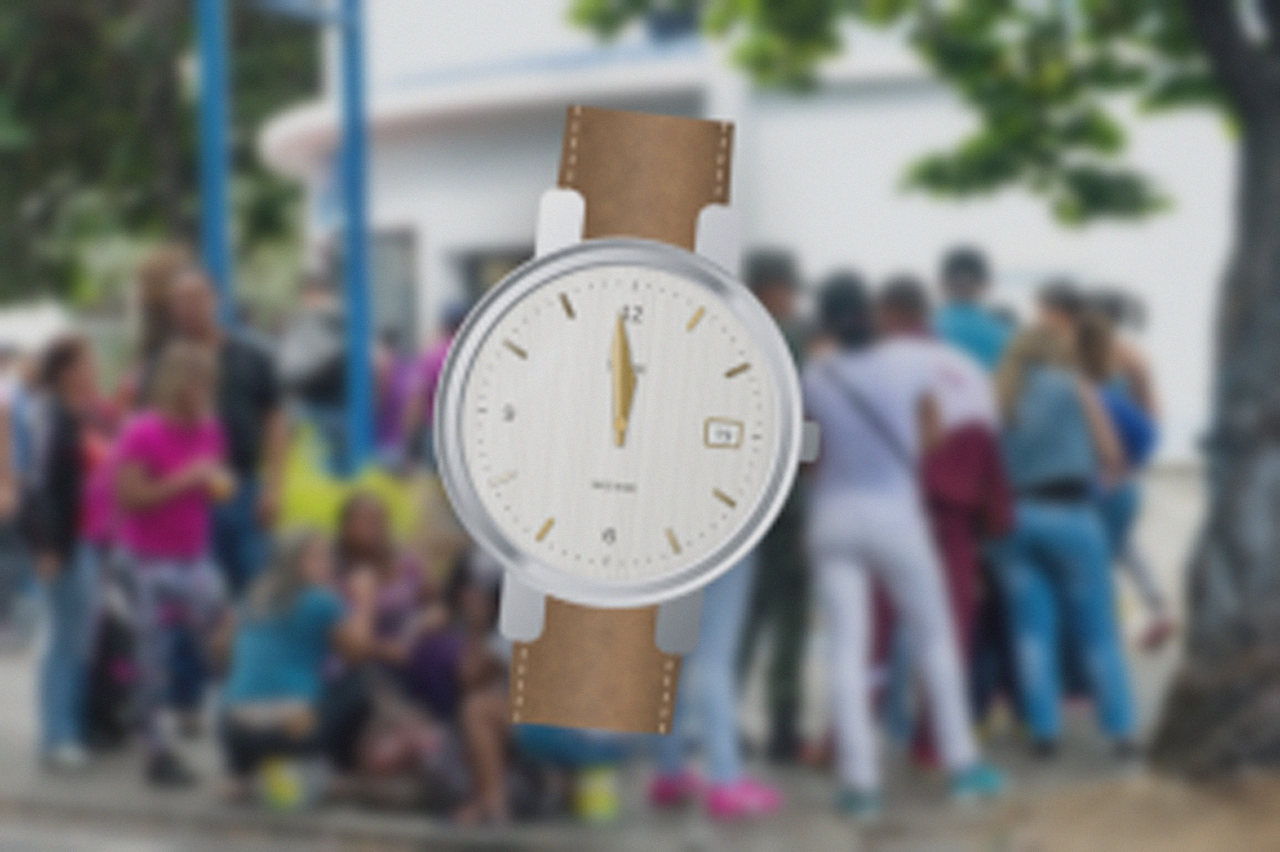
**11:59**
